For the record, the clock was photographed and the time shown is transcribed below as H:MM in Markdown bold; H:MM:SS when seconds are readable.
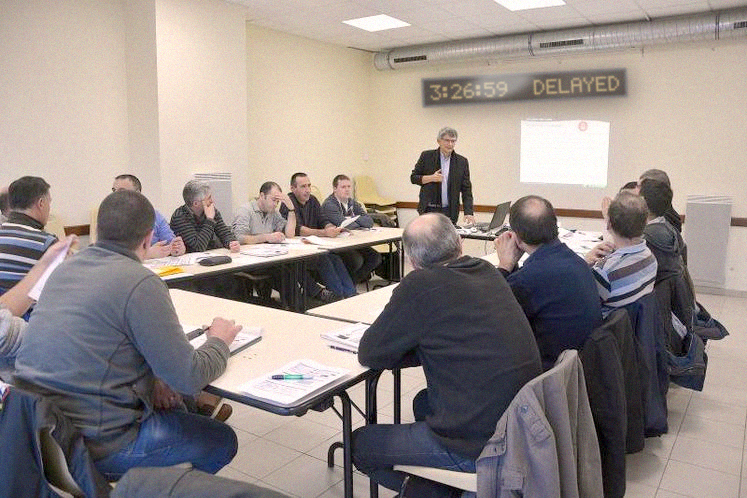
**3:26:59**
